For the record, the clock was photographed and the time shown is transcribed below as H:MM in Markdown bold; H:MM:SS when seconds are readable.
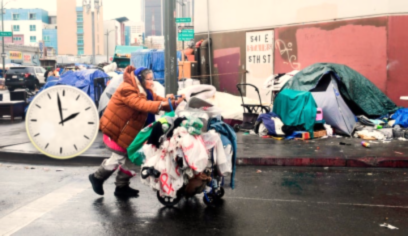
**1:58**
